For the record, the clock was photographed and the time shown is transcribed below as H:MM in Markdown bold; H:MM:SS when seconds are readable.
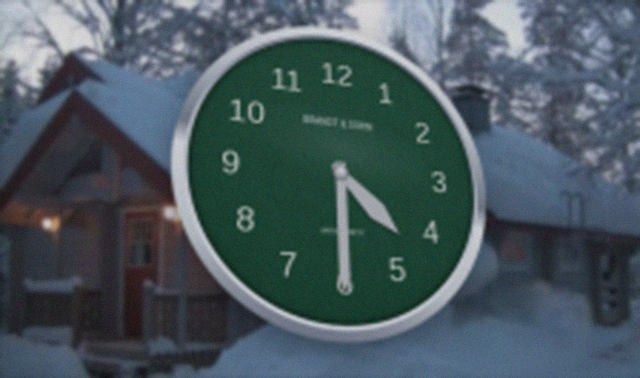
**4:30**
